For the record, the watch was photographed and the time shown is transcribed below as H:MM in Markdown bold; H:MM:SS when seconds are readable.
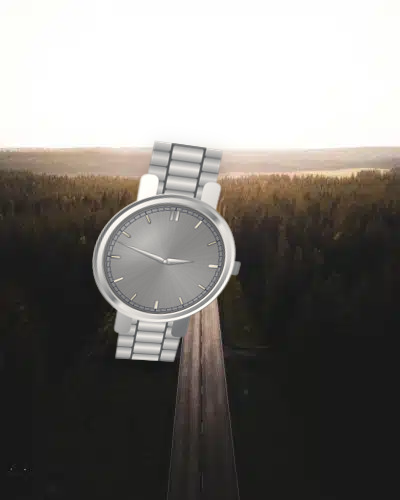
**2:48**
